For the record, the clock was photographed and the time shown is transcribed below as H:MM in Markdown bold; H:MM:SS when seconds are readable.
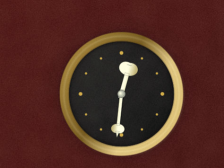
**12:31**
